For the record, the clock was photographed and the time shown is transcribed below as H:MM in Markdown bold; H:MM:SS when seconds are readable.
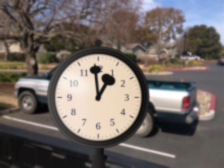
**12:59**
